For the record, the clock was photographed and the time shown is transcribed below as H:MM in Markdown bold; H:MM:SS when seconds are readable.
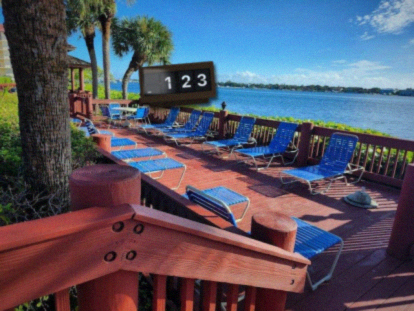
**1:23**
